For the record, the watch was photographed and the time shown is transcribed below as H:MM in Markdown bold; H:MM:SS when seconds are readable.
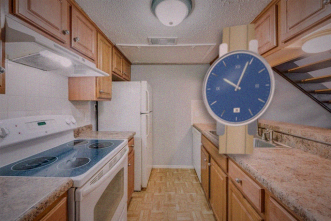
**10:04**
